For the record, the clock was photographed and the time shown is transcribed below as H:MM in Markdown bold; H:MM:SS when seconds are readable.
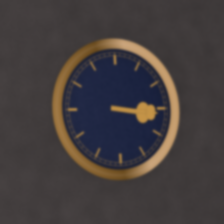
**3:16**
